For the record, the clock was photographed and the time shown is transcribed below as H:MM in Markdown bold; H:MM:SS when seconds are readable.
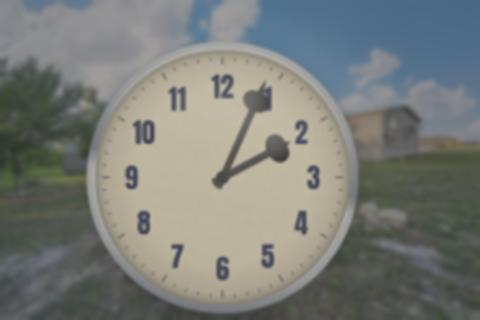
**2:04**
